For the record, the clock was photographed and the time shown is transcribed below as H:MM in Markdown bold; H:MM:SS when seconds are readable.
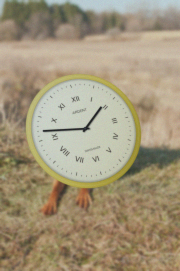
**1:47**
